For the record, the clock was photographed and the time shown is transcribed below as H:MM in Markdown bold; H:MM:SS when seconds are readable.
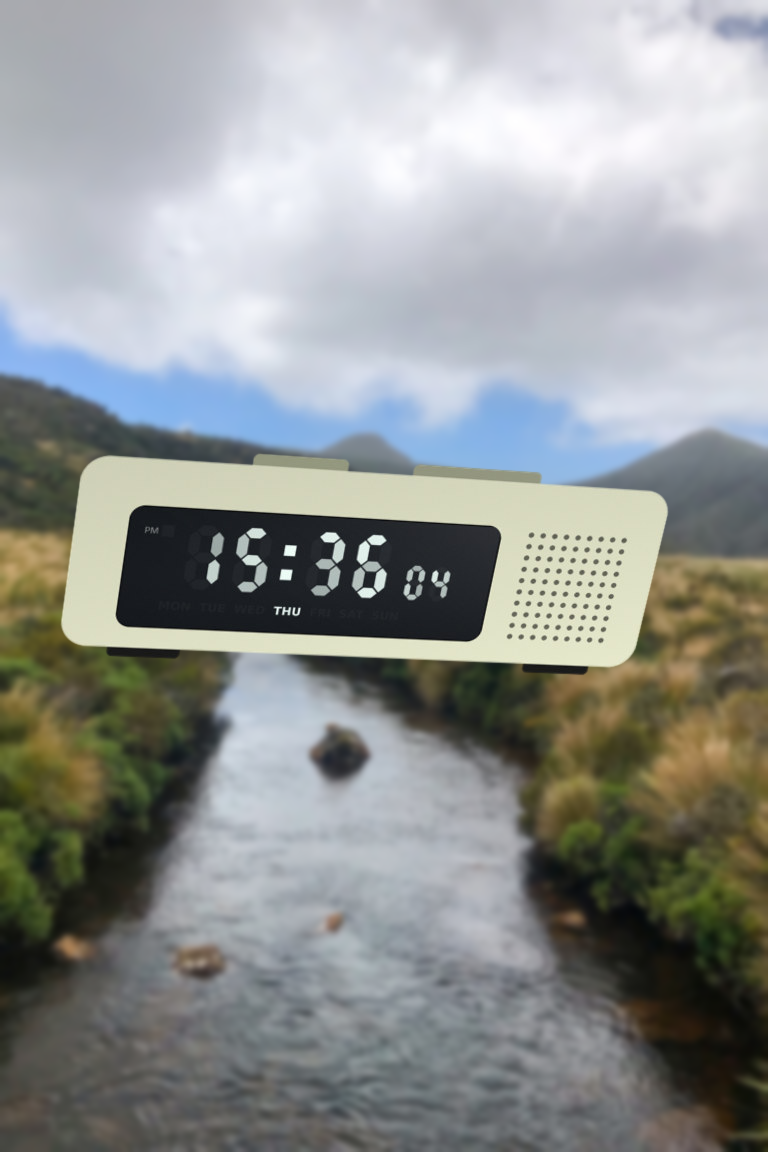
**15:36:04**
